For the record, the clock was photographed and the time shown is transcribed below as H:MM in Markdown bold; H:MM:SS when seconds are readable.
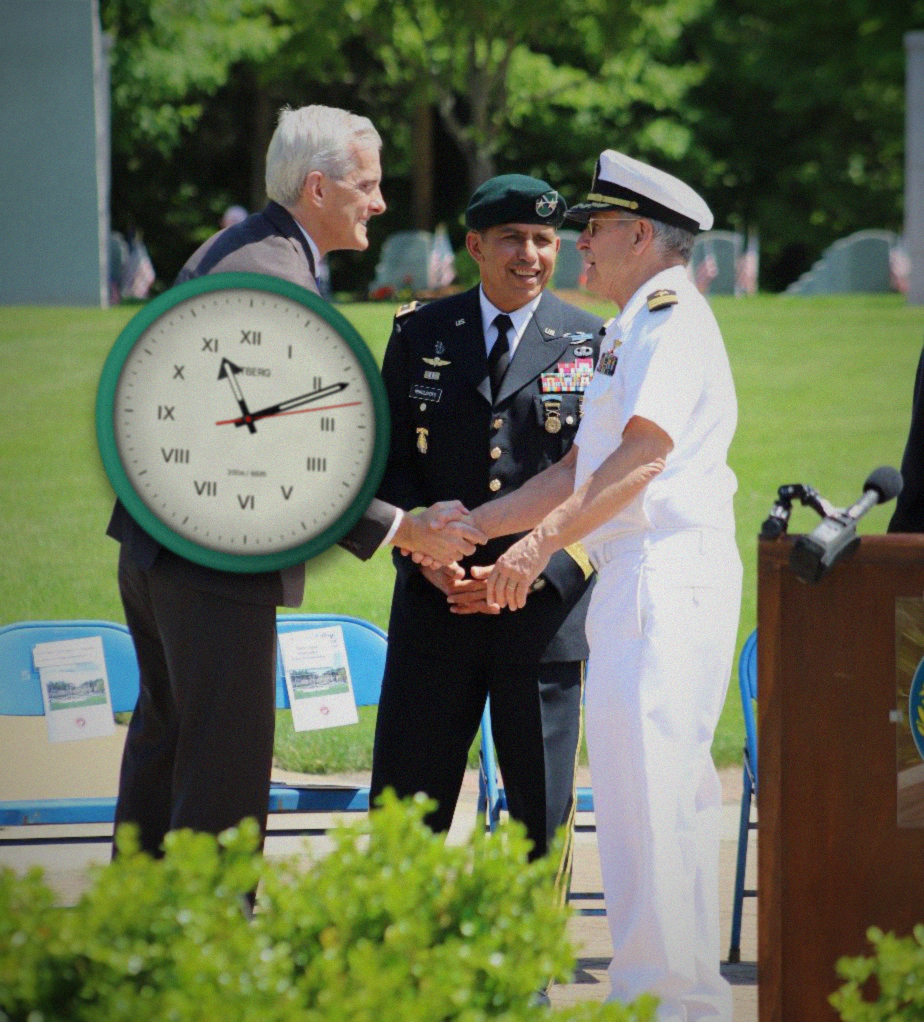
**11:11:13**
